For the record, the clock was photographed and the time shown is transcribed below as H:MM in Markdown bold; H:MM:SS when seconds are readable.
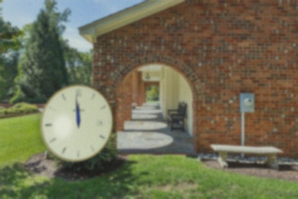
**11:59**
